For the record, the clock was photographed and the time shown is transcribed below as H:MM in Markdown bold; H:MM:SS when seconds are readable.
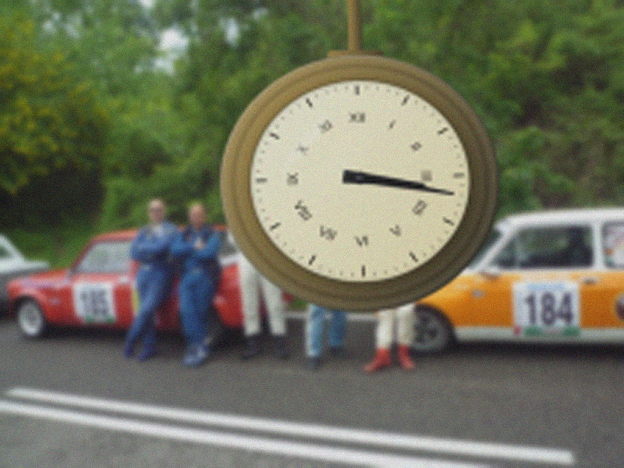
**3:17**
